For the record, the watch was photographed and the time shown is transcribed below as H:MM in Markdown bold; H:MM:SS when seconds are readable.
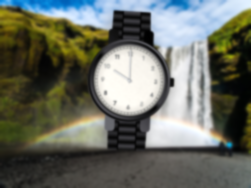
**10:00**
